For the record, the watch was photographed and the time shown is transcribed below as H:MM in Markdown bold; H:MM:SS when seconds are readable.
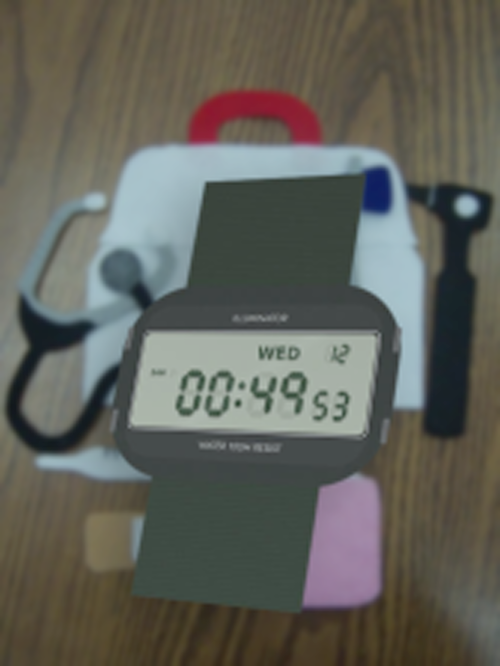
**0:49:53**
